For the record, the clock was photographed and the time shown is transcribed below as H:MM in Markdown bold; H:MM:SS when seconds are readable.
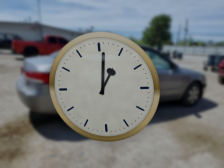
**1:01**
